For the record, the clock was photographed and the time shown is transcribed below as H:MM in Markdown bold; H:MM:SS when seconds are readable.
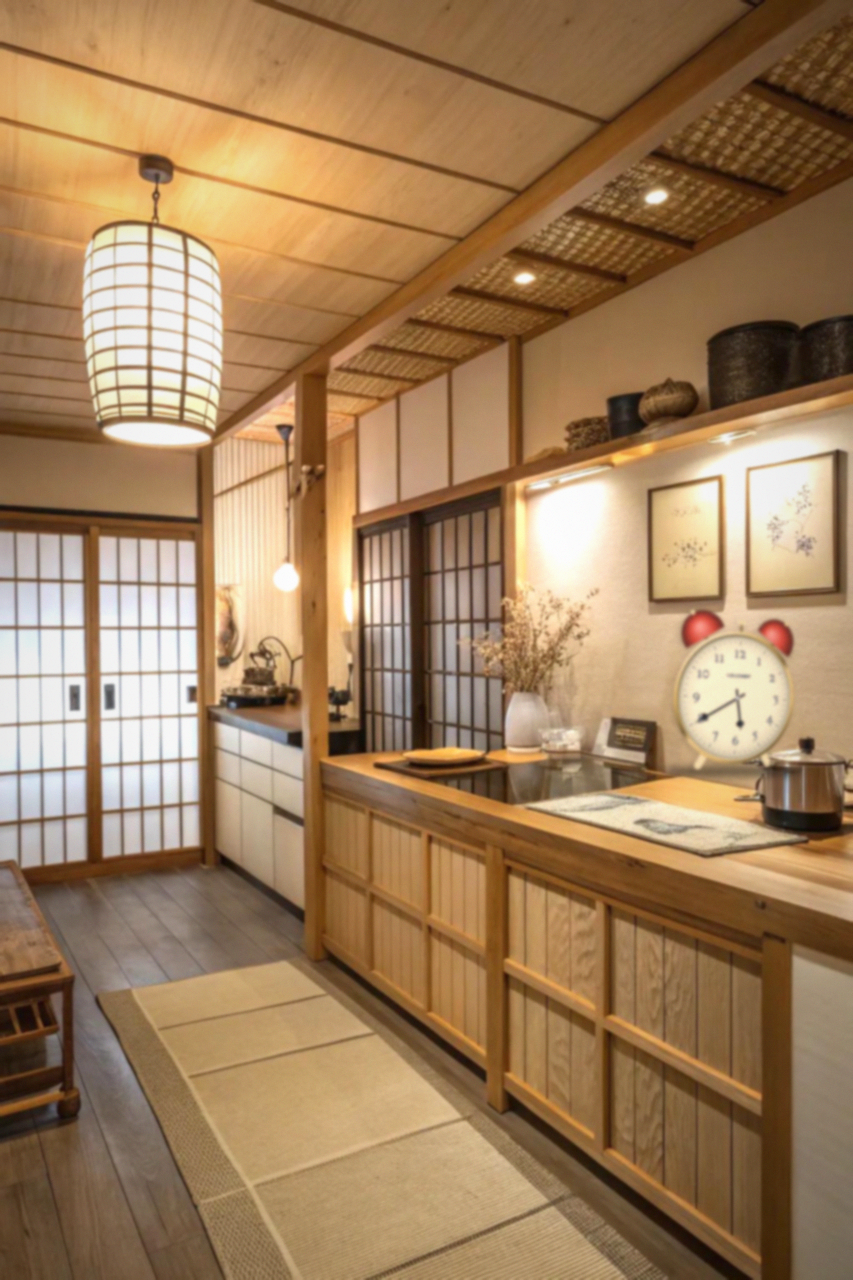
**5:40**
